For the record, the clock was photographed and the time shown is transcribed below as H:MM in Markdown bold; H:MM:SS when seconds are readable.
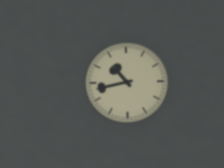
**10:43**
